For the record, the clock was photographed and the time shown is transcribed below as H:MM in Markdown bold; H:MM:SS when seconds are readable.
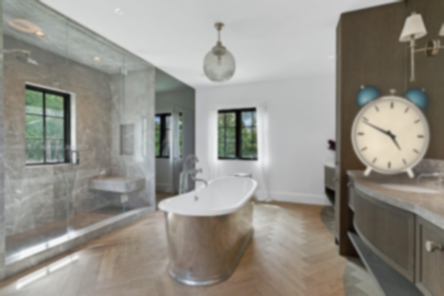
**4:49**
